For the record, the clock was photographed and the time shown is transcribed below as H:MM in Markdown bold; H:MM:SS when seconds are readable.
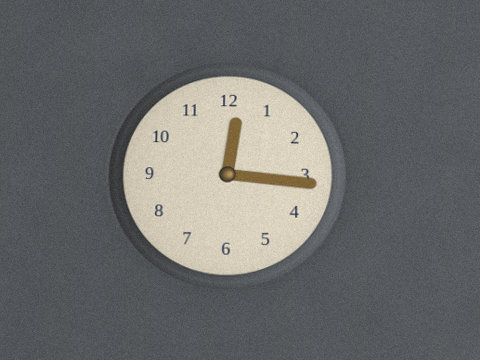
**12:16**
